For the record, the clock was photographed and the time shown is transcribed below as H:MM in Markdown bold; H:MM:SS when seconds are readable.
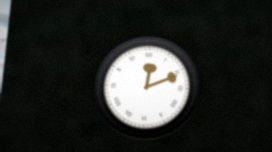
**12:11**
